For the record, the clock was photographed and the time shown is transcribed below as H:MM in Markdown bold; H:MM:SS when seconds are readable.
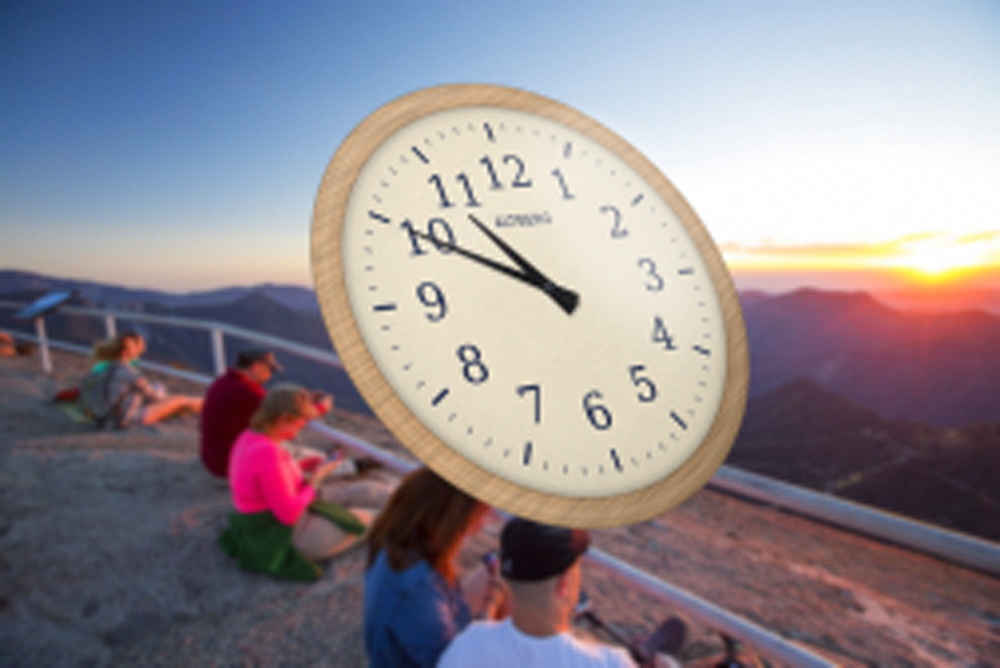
**10:50**
